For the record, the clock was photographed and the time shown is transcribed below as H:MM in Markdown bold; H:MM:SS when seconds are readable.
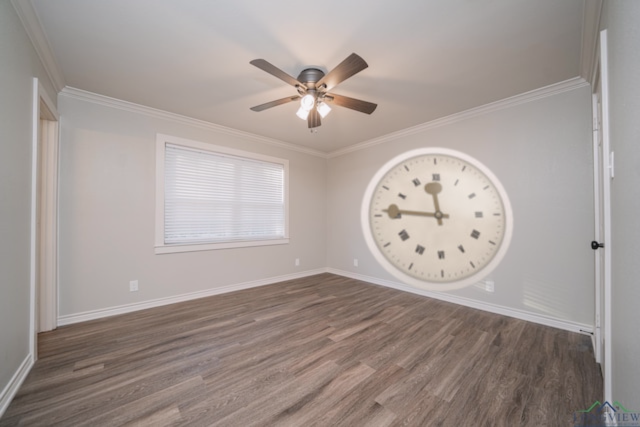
**11:46**
